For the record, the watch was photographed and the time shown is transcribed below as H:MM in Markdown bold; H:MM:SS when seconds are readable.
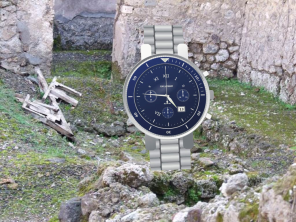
**4:46**
